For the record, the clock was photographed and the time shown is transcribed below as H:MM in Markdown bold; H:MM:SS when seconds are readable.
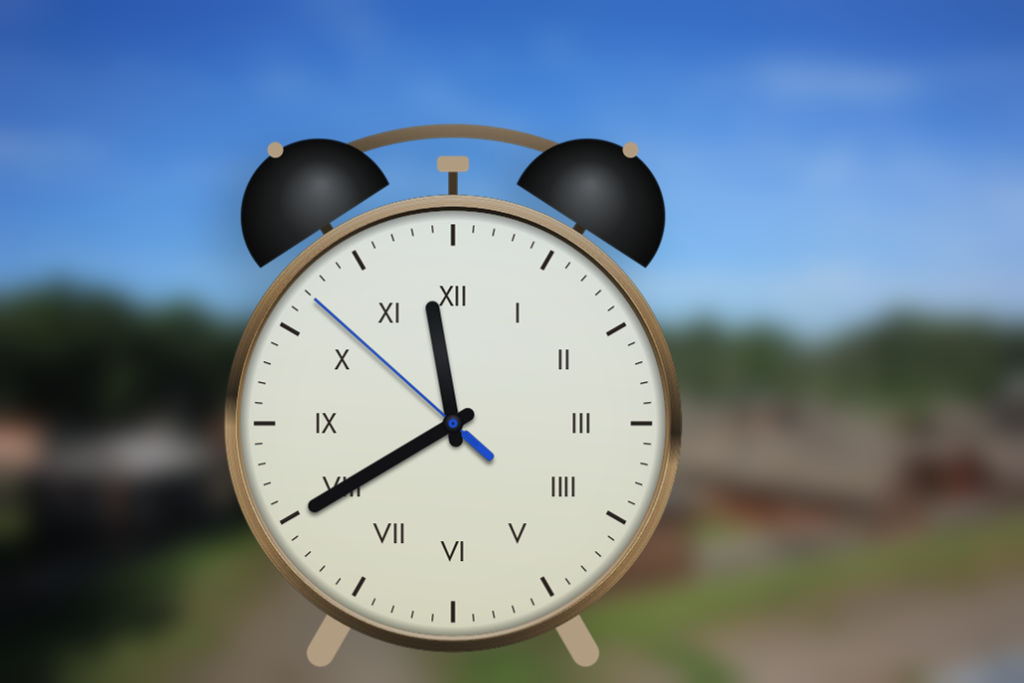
**11:39:52**
